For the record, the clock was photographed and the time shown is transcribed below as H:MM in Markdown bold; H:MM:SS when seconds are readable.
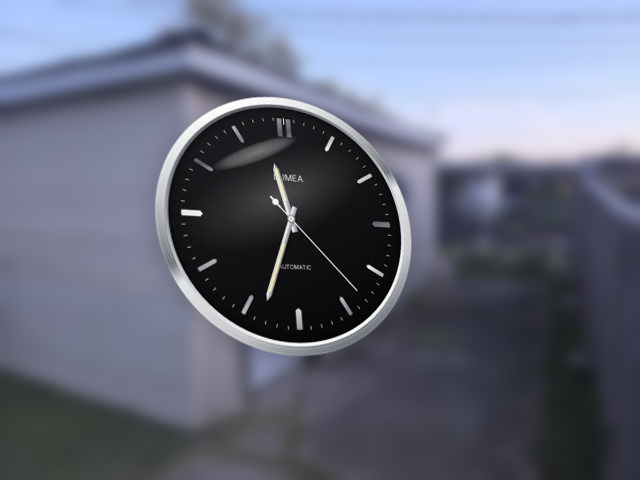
**11:33:23**
